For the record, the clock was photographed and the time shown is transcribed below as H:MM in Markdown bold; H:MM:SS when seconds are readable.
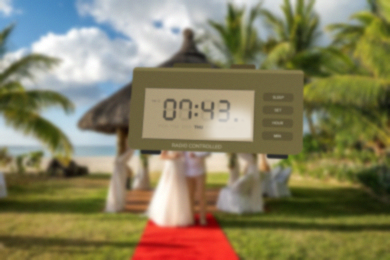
**7:43**
